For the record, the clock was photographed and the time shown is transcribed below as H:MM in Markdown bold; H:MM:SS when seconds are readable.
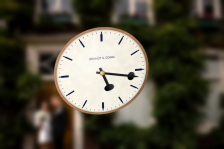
**5:17**
